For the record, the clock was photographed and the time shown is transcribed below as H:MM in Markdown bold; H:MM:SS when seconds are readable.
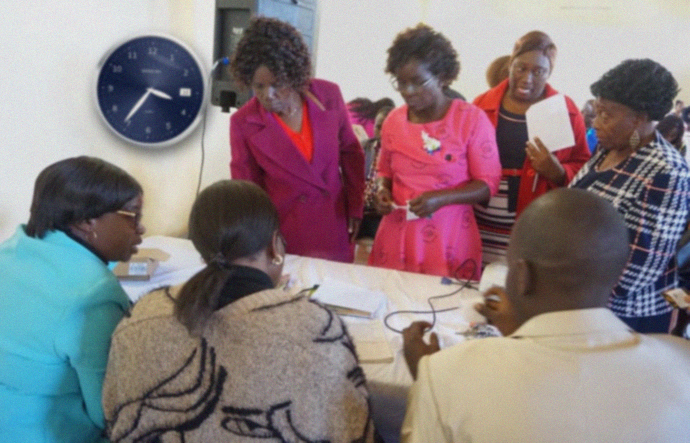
**3:36**
